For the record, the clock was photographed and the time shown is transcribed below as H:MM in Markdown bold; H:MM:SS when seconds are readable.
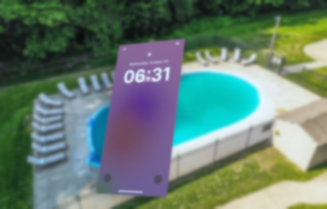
**6:31**
